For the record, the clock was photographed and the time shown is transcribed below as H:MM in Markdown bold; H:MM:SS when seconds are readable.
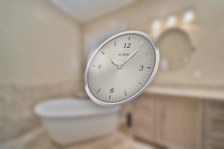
**10:06**
